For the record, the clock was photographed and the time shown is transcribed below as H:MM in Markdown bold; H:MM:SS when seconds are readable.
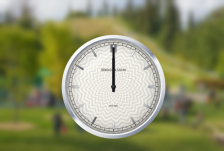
**12:00**
